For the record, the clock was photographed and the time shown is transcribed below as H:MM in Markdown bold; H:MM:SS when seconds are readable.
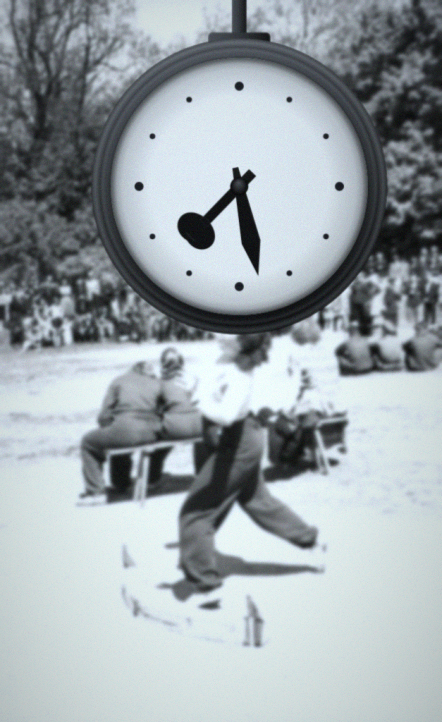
**7:28**
